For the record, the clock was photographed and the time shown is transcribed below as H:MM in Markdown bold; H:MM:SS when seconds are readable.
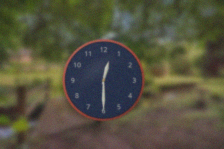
**12:30**
